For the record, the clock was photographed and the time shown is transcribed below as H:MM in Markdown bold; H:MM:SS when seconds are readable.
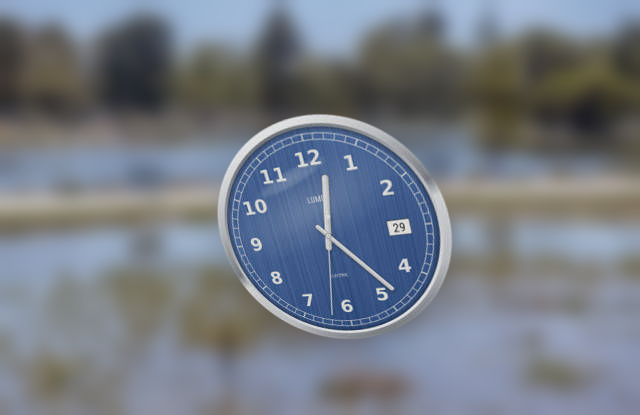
**12:23:32**
